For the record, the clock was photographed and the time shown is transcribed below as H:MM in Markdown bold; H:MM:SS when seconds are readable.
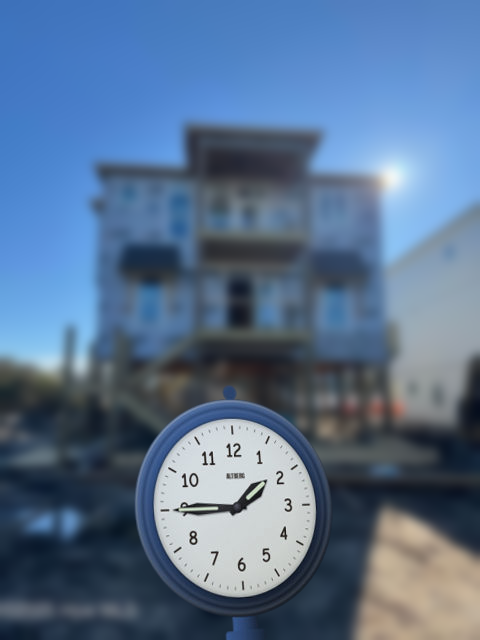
**1:45**
